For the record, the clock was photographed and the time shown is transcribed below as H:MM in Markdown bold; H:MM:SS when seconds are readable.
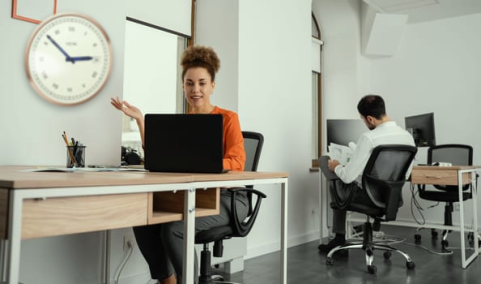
**2:52**
